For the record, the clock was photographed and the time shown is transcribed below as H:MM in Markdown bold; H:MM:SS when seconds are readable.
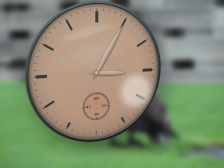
**3:05**
